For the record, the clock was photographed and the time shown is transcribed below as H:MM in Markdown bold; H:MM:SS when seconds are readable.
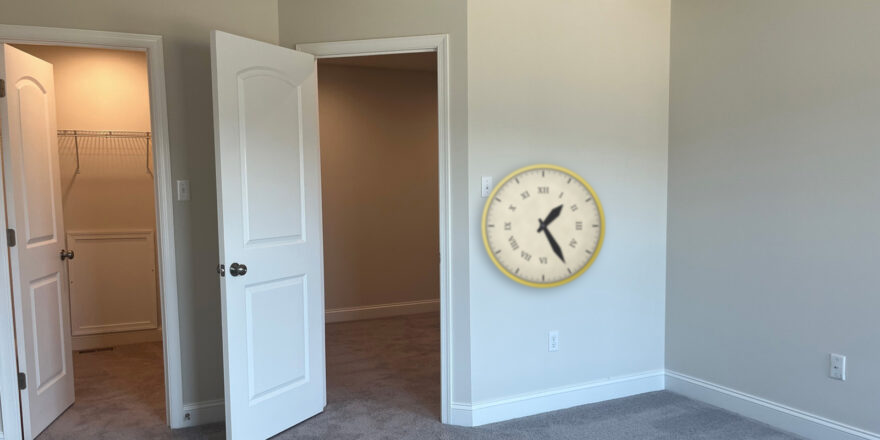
**1:25**
